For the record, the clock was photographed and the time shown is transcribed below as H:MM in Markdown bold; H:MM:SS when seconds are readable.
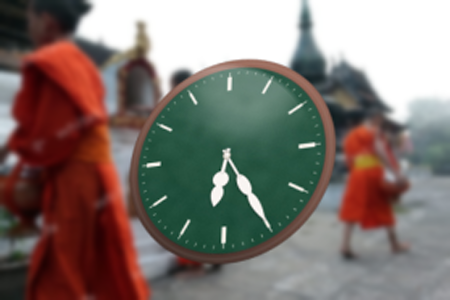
**6:25**
